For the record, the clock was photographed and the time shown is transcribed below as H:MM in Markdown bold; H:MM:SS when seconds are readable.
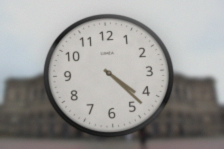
**4:23**
